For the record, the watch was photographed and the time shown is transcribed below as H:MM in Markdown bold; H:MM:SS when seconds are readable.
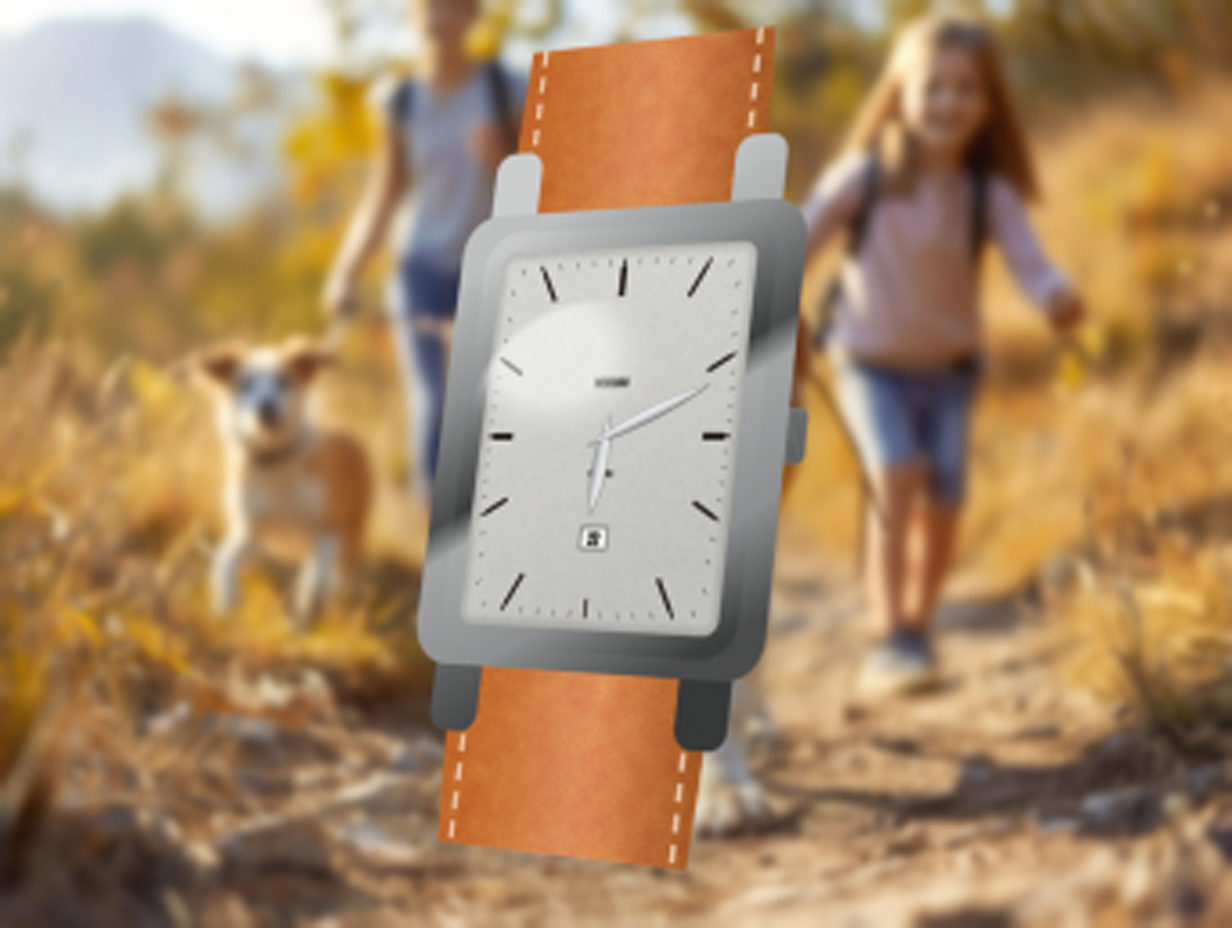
**6:11**
